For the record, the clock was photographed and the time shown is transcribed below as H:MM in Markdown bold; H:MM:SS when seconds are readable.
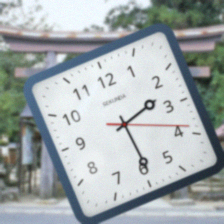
**2:29:19**
